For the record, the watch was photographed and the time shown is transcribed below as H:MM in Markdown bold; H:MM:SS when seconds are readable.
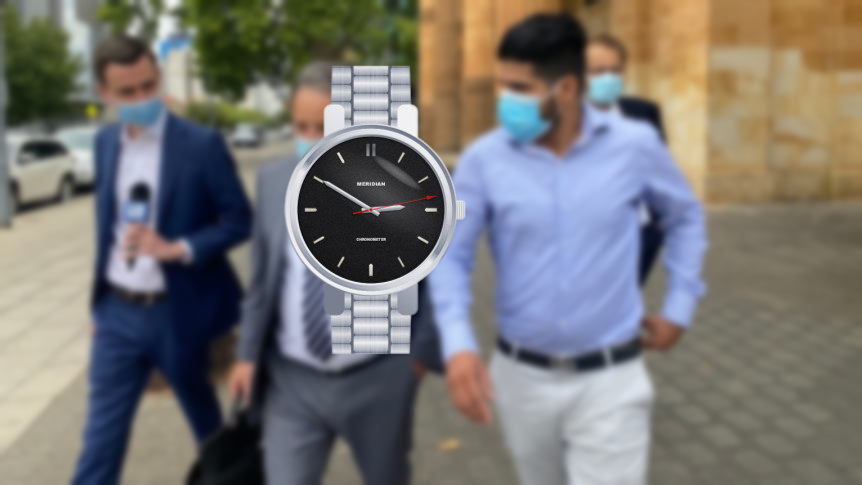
**2:50:13**
